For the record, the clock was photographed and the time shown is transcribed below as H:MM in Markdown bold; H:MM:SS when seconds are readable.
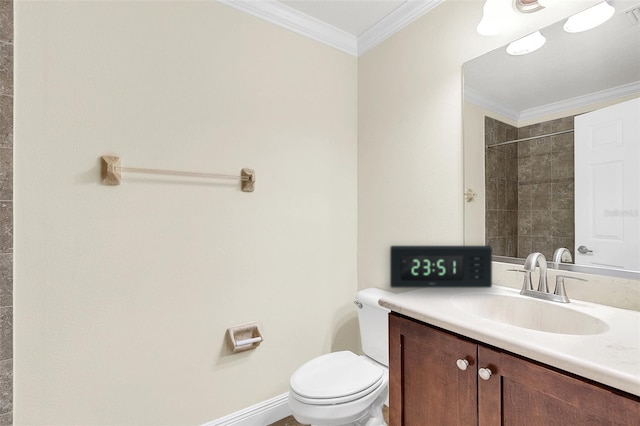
**23:51**
